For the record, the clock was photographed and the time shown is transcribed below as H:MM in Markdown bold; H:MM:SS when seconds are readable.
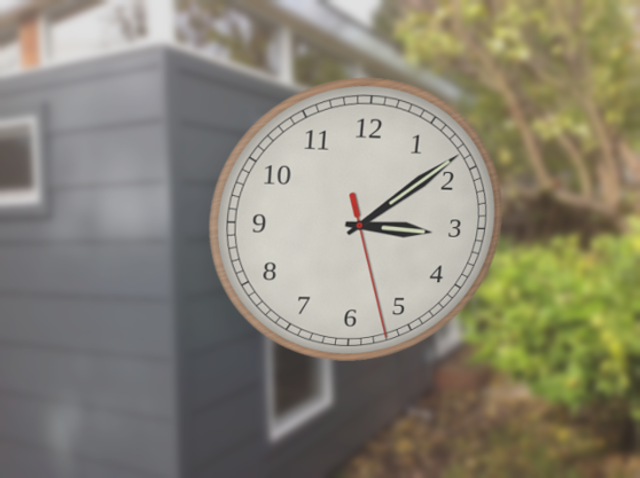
**3:08:27**
